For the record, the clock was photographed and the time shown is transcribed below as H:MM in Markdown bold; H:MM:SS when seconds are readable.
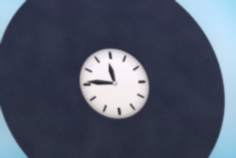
**11:46**
